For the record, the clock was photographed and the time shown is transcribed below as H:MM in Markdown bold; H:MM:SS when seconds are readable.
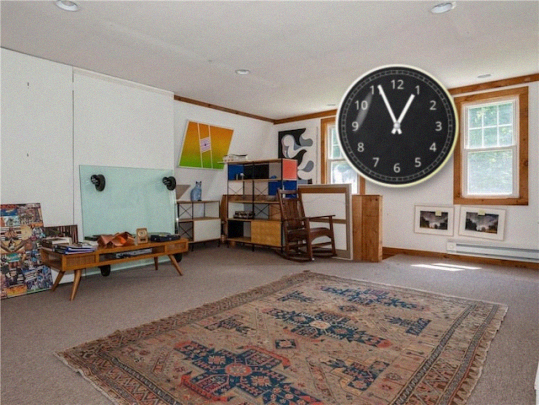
**12:56**
